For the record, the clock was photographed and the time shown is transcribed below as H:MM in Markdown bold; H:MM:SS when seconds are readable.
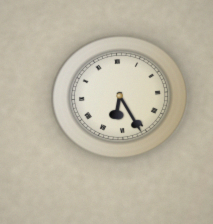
**6:26**
